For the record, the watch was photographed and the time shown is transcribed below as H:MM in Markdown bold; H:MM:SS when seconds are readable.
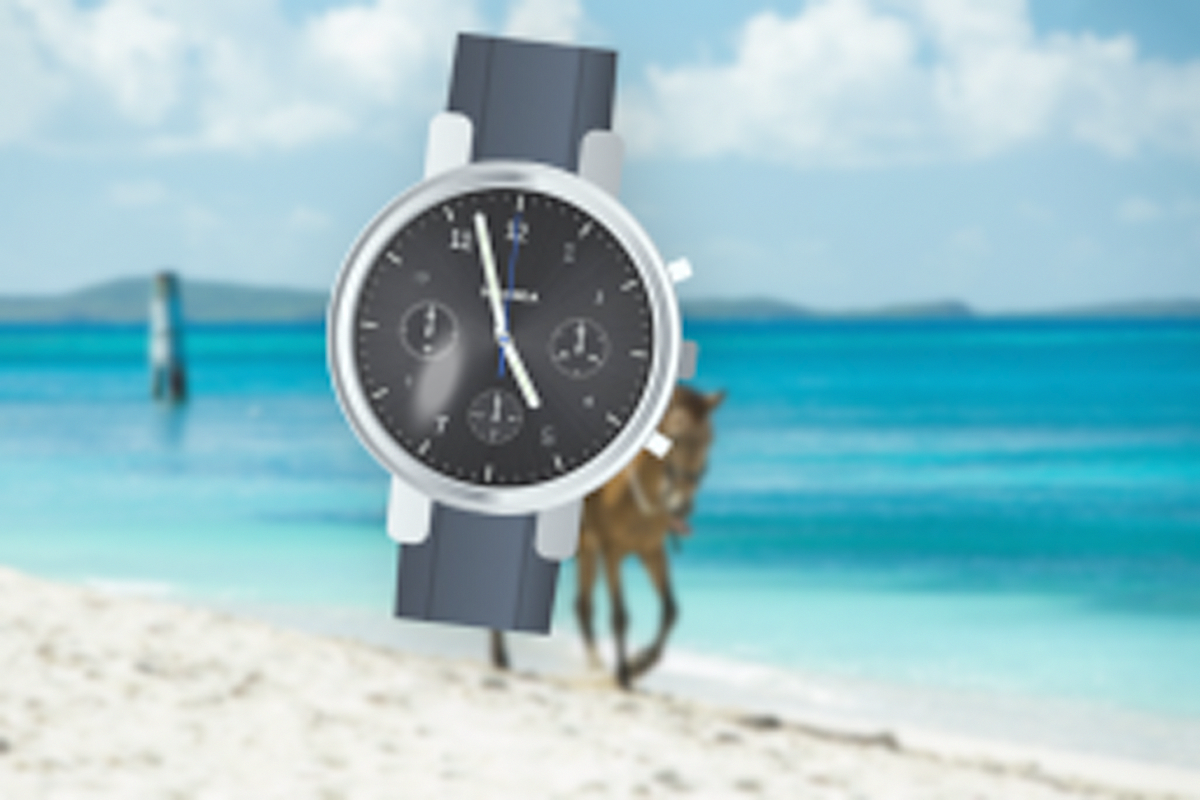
**4:57**
